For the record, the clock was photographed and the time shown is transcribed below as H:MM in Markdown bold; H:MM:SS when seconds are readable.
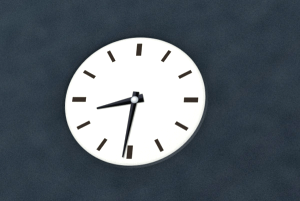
**8:31**
